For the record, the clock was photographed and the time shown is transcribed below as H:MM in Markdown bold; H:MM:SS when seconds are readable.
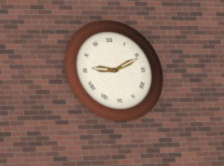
**9:11**
